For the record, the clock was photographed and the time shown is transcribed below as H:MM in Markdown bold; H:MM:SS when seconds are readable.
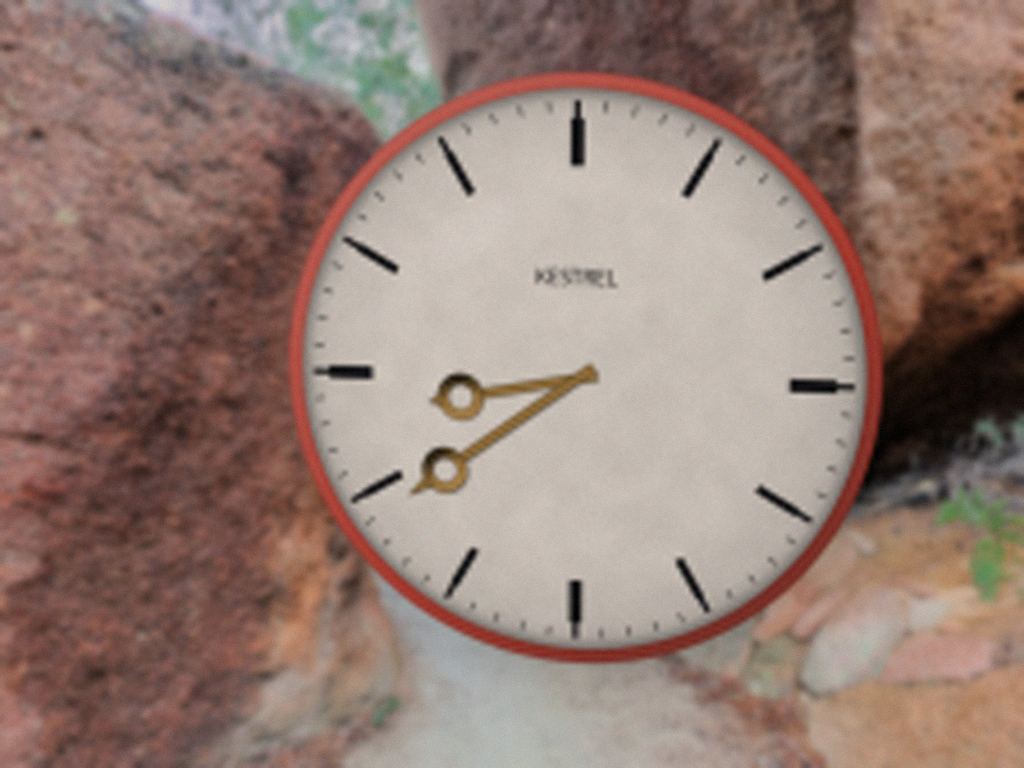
**8:39**
